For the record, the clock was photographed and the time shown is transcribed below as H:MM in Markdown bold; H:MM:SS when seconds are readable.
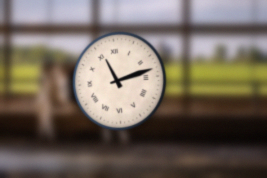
**11:13**
